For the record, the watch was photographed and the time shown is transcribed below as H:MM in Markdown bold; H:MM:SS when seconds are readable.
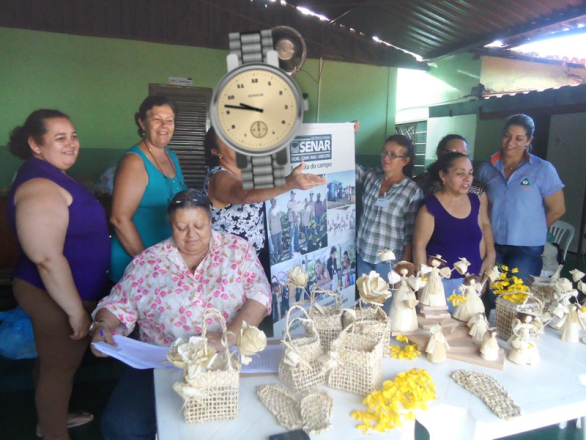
**9:47**
